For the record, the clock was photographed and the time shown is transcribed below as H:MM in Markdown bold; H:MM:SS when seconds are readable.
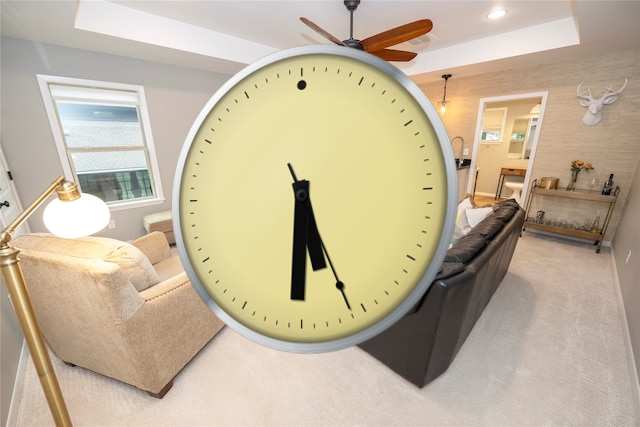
**5:30:26**
